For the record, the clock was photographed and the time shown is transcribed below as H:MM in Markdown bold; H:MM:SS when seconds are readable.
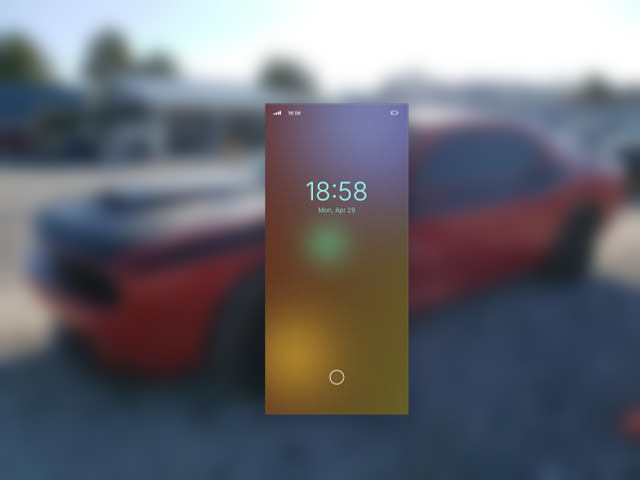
**18:58**
